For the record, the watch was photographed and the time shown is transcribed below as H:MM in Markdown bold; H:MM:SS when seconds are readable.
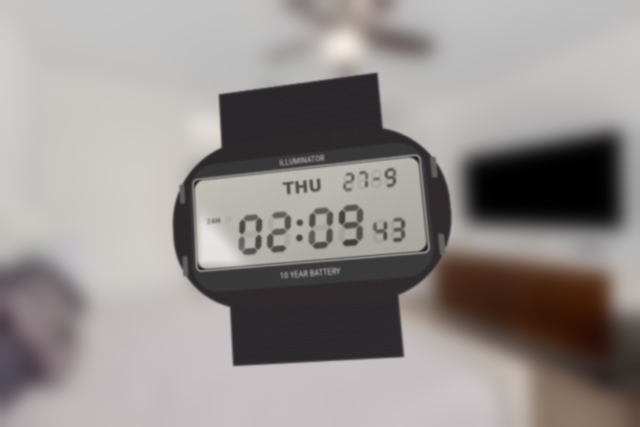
**2:09:43**
